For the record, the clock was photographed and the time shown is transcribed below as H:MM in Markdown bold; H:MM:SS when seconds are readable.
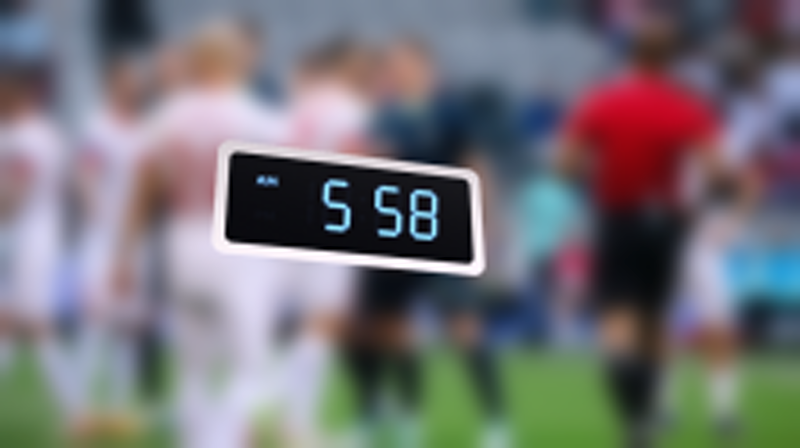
**5:58**
